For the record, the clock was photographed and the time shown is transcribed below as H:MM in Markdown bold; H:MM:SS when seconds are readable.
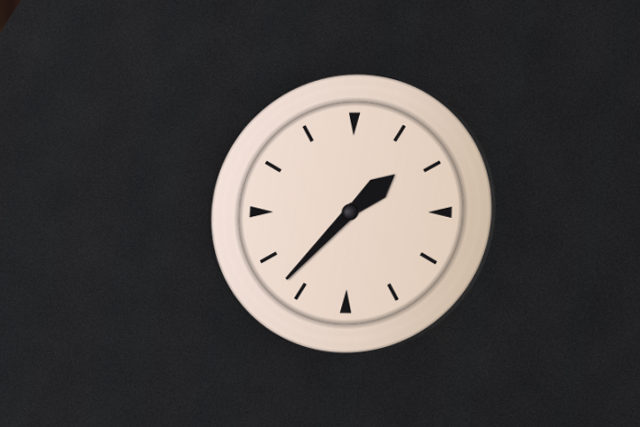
**1:37**
